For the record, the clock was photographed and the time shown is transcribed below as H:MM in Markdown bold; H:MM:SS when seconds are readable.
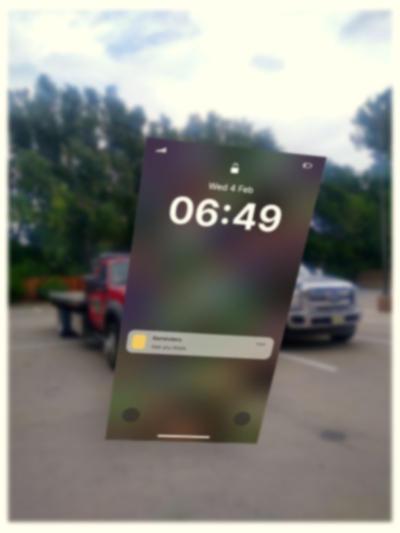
**6:49**
